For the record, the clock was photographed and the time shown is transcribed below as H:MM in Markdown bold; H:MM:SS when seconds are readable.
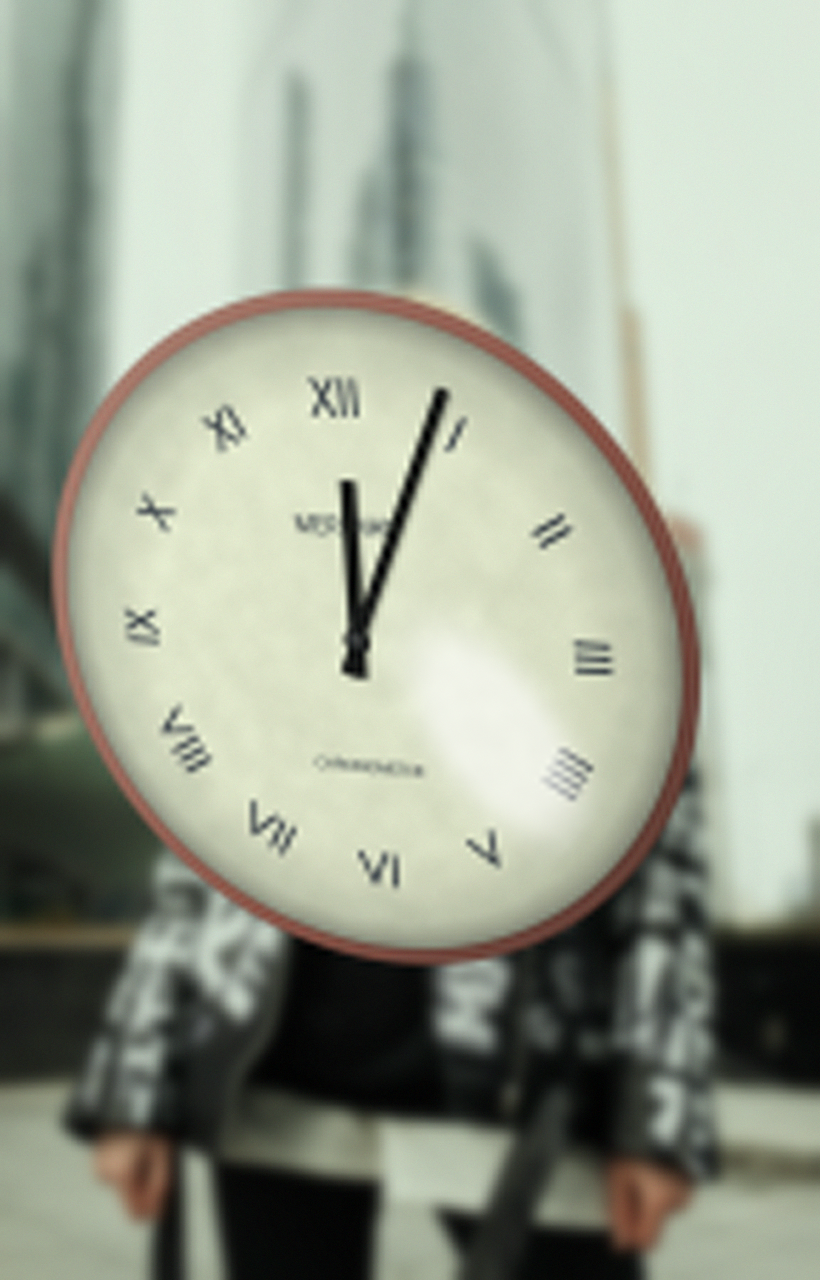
**12:04**
